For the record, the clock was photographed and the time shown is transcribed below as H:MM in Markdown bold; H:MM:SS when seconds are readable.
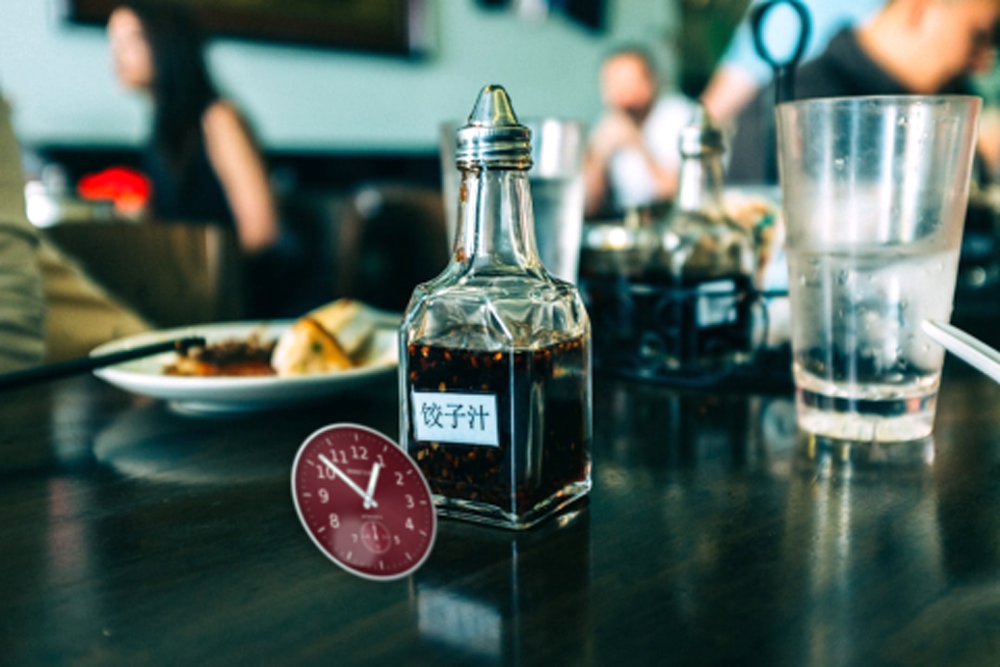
**12:52**
